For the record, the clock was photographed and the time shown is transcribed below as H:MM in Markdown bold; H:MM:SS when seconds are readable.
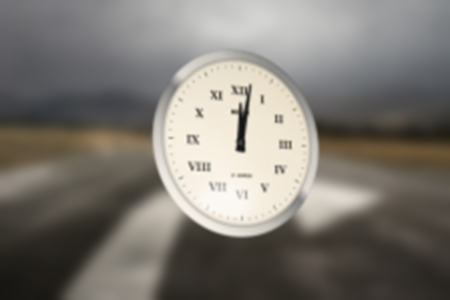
**12:02**
